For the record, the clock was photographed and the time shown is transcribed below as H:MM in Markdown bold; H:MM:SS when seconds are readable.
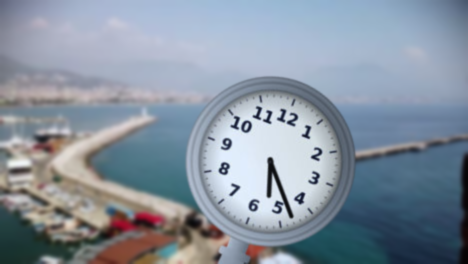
**5:23**
